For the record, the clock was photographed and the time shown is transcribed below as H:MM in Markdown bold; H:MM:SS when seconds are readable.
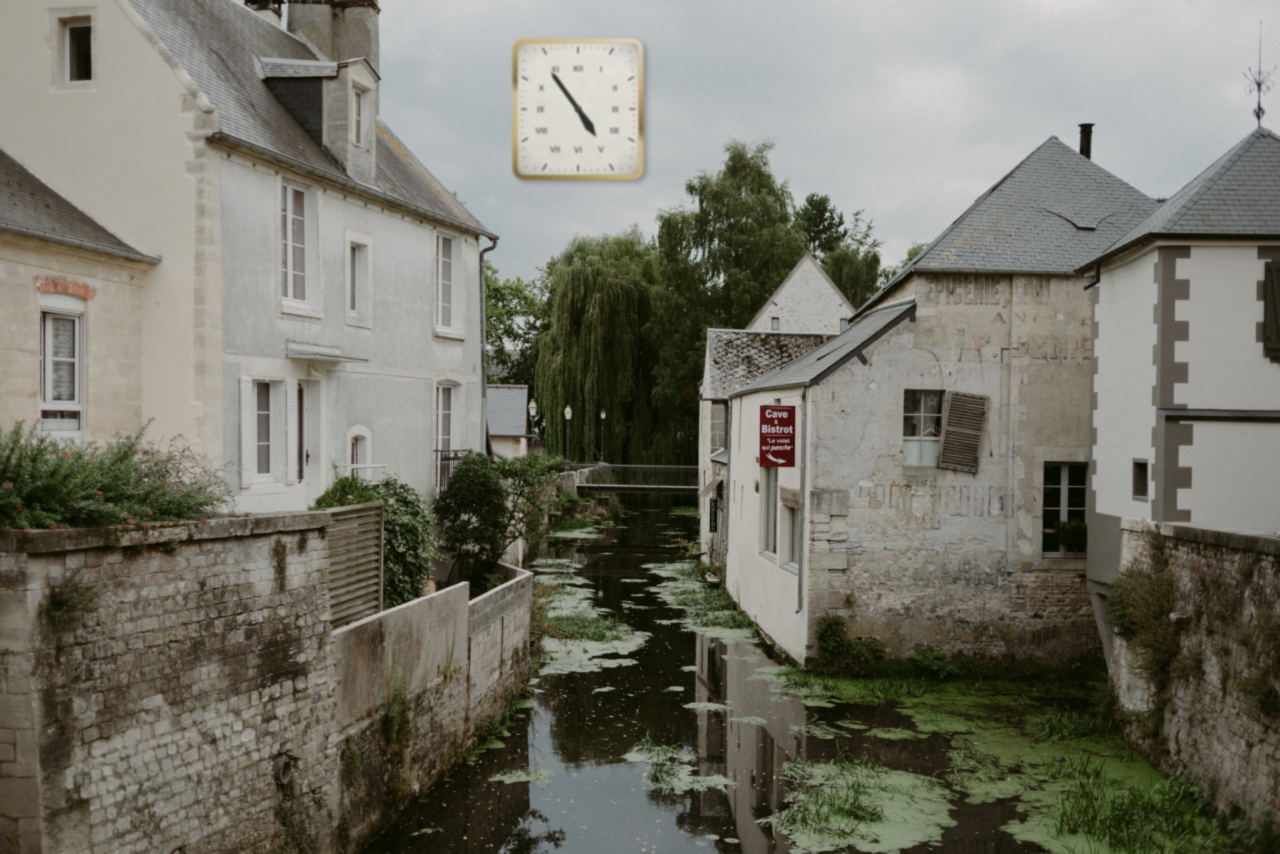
**4:54**
